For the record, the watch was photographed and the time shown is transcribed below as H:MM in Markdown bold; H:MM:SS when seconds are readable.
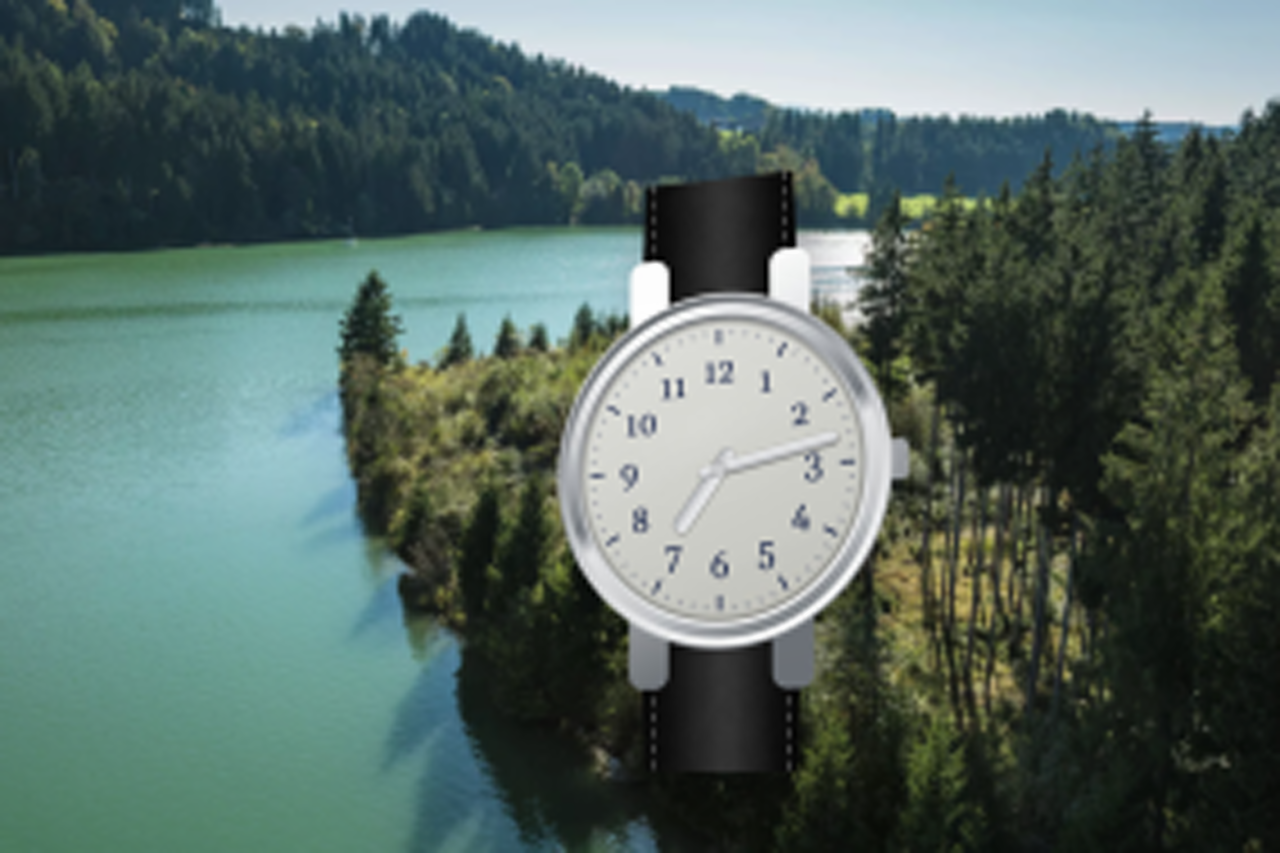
**7:13**
